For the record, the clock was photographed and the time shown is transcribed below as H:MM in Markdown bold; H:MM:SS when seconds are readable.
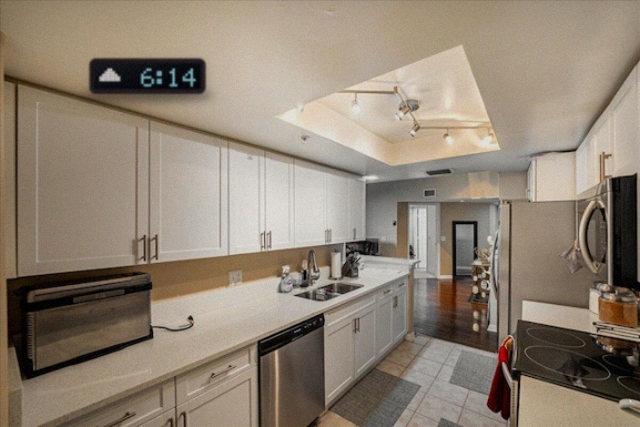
**6:14**
